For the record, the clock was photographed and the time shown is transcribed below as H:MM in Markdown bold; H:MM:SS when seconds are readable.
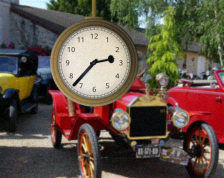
**2:37**
